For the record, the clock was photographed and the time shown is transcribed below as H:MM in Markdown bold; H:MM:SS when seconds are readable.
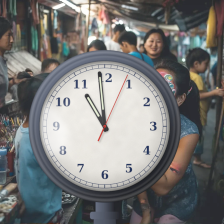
**10:59:04**
